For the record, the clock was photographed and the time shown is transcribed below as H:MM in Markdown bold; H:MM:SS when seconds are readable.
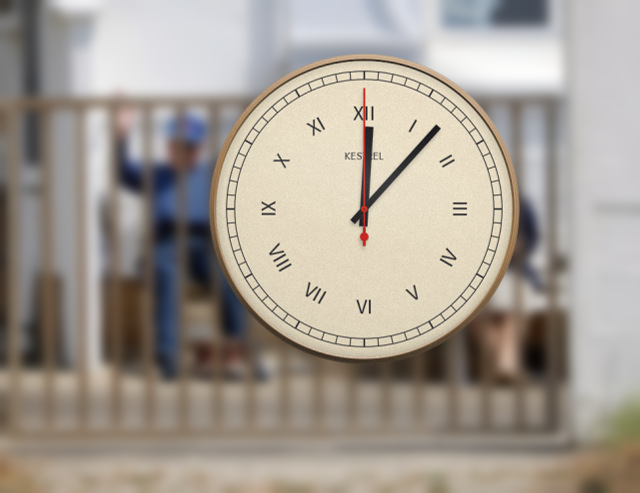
**12:07:00**
